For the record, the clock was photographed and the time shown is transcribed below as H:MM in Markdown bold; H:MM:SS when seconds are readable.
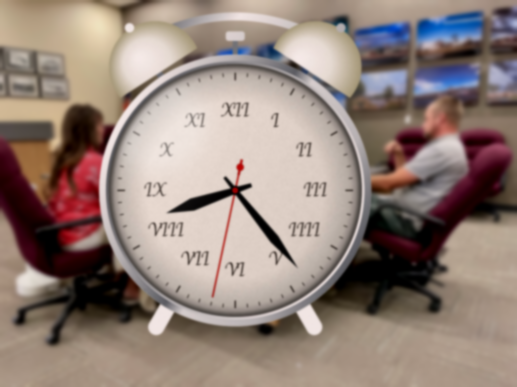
**8:23:32**
